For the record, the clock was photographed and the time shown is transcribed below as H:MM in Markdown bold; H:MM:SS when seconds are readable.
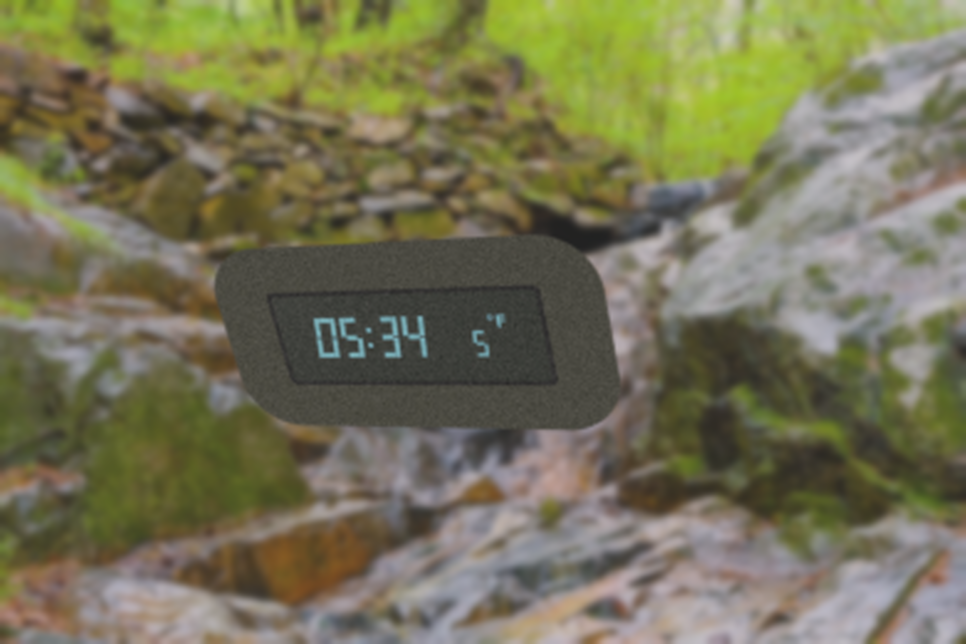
**5:34**
